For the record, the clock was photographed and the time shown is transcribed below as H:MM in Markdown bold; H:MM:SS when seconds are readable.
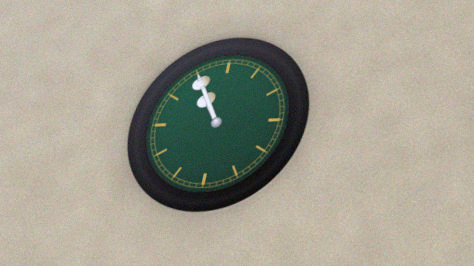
**10:55**
